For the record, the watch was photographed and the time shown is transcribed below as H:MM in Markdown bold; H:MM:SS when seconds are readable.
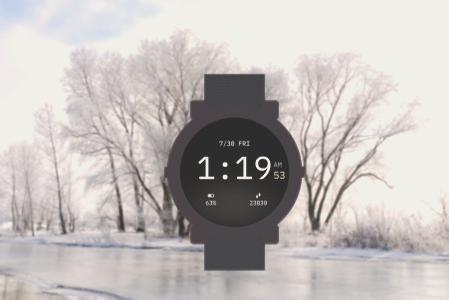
**1:19:53**
